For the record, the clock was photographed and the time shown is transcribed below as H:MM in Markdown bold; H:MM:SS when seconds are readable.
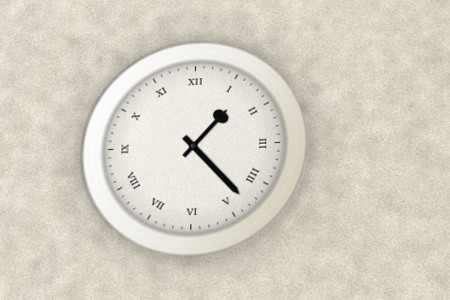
**1:23**
